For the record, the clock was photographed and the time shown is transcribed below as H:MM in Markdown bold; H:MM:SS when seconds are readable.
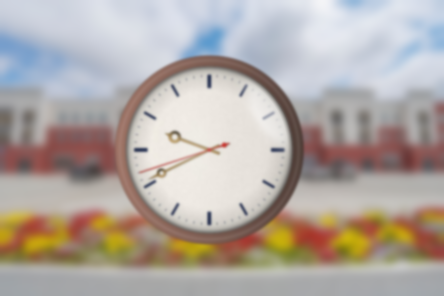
**9:40:42**
